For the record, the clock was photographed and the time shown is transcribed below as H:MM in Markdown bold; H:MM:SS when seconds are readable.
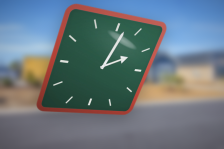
**2:02**
